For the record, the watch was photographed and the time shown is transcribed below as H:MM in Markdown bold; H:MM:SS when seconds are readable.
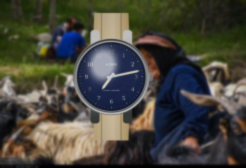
**7:13**
